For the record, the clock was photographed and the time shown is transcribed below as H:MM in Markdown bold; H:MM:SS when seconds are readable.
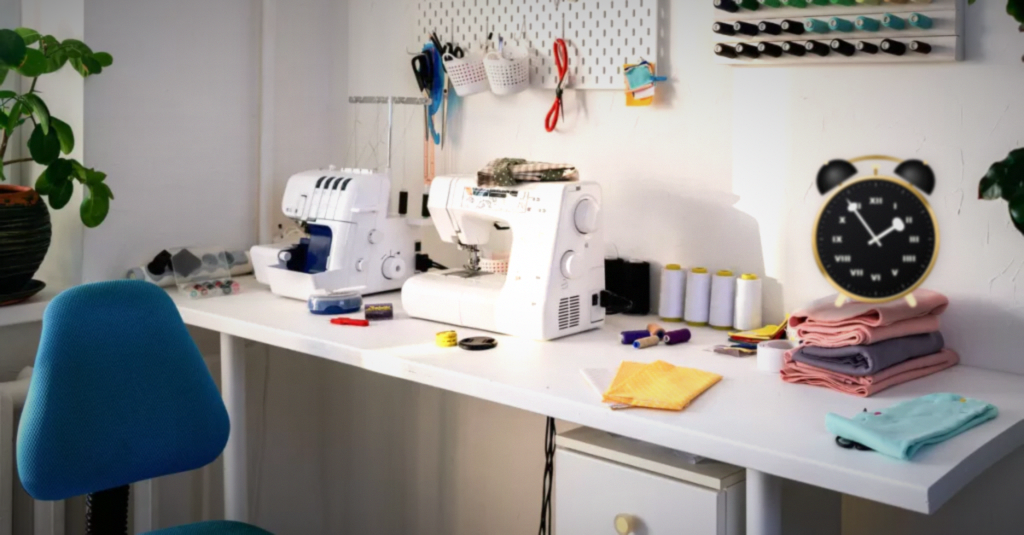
**1:54**
